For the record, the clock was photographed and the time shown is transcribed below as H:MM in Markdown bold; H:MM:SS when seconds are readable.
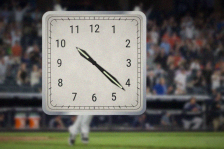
**10:22**
